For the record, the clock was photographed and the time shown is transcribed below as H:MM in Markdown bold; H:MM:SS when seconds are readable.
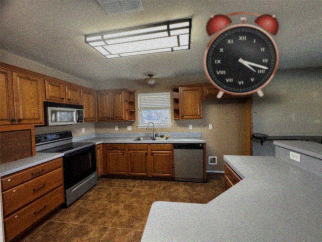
**4:18**
